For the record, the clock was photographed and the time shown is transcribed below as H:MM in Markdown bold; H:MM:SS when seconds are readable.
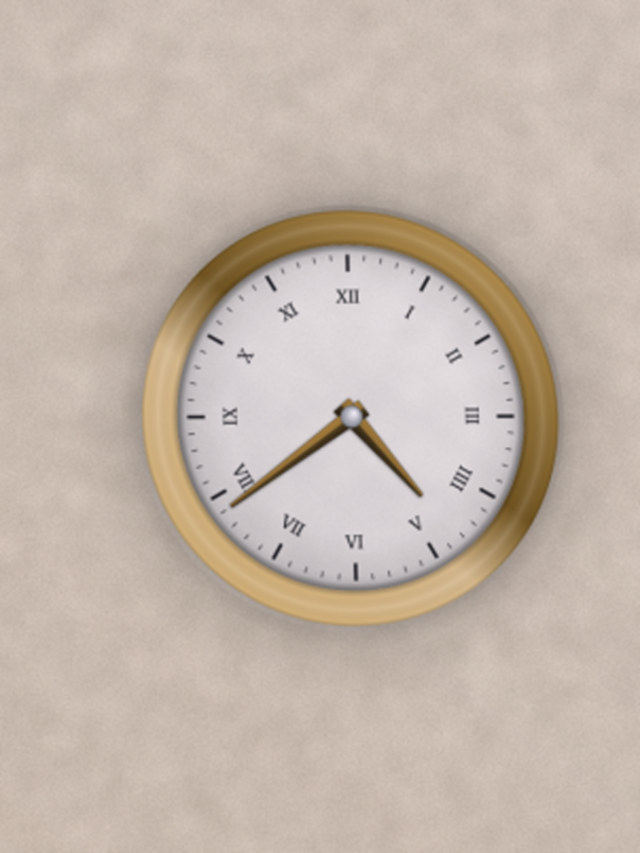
**4:39**
